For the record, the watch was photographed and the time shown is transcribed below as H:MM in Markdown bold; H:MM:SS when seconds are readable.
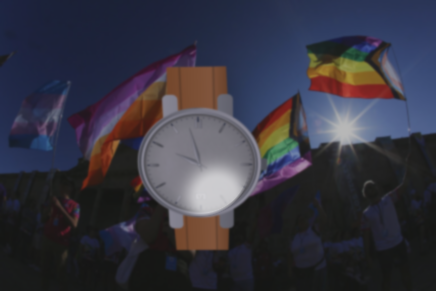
**9:58**
